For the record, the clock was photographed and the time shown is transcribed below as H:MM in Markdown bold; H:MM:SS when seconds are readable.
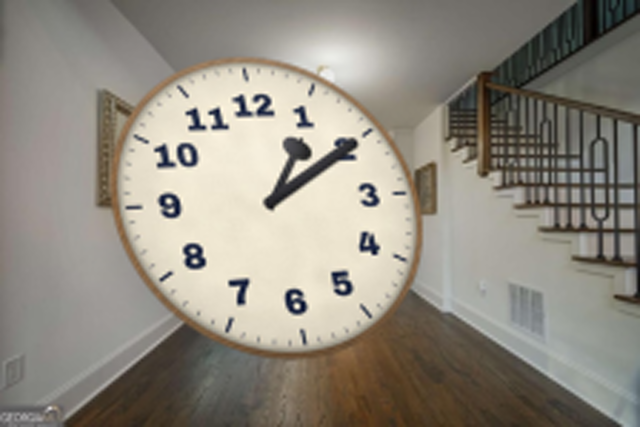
**1:10**
